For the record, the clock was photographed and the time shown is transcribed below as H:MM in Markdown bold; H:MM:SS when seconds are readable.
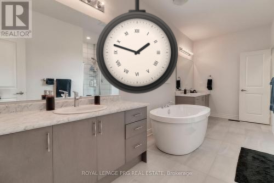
**1:48**
